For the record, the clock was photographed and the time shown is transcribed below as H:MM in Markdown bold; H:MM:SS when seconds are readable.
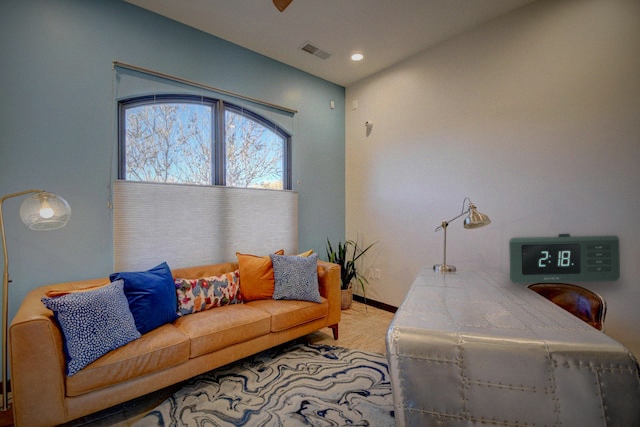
**2:18**
